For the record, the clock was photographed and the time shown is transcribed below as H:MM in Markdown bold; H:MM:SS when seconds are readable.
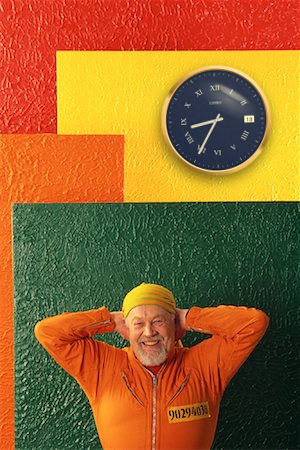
**8:35**
